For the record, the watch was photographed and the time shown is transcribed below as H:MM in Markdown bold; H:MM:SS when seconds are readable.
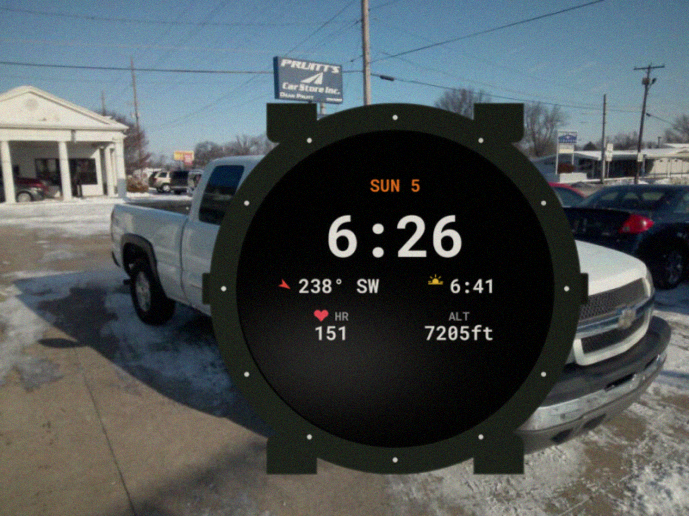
**6:26**
